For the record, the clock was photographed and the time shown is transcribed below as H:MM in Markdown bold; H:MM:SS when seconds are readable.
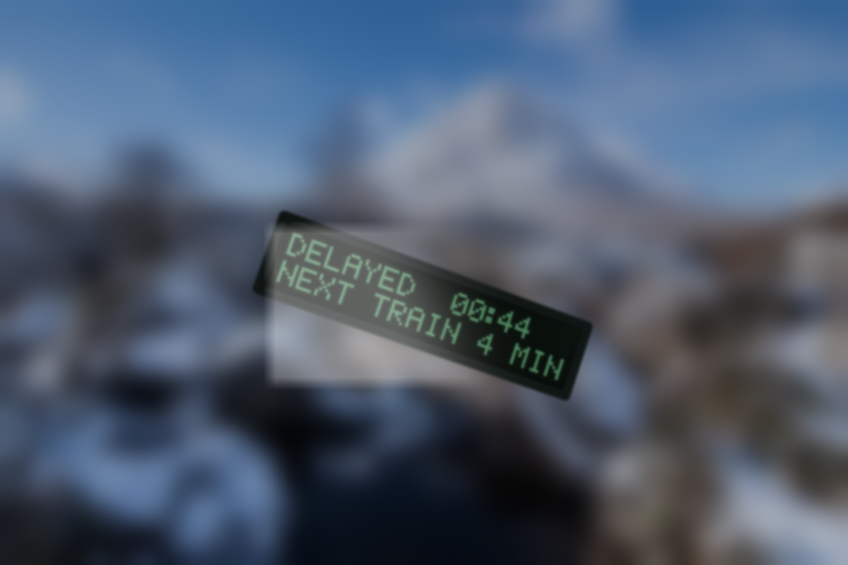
**0:44**
